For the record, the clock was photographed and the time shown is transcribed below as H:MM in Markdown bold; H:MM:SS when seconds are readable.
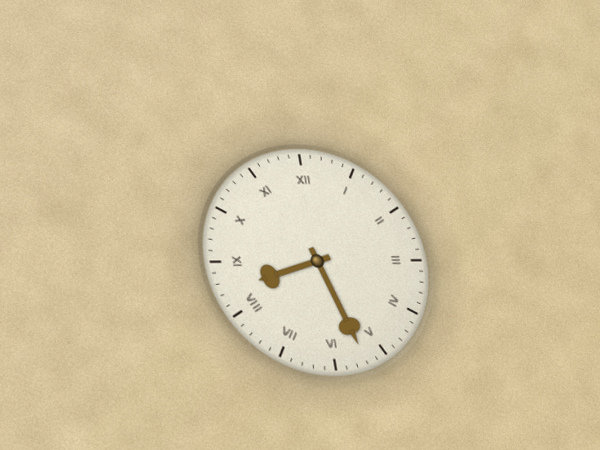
**8:27**
